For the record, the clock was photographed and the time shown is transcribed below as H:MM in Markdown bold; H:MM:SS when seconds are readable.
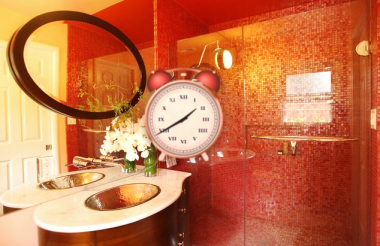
**1:40**
